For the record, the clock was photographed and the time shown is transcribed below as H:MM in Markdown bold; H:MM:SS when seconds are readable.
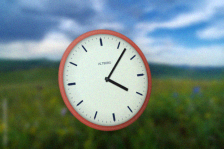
**4:07**
